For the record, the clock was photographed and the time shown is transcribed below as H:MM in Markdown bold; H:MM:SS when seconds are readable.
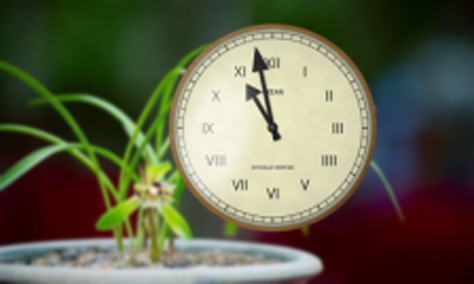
**10:58**
